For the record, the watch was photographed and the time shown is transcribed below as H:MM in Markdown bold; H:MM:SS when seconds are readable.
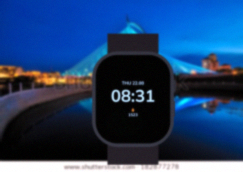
**8:31**
